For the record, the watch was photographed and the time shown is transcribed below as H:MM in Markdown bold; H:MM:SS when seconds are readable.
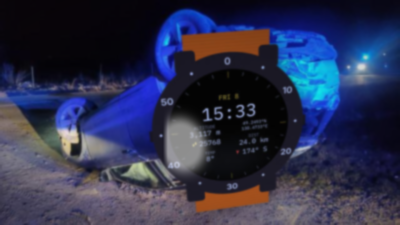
**15:33**
